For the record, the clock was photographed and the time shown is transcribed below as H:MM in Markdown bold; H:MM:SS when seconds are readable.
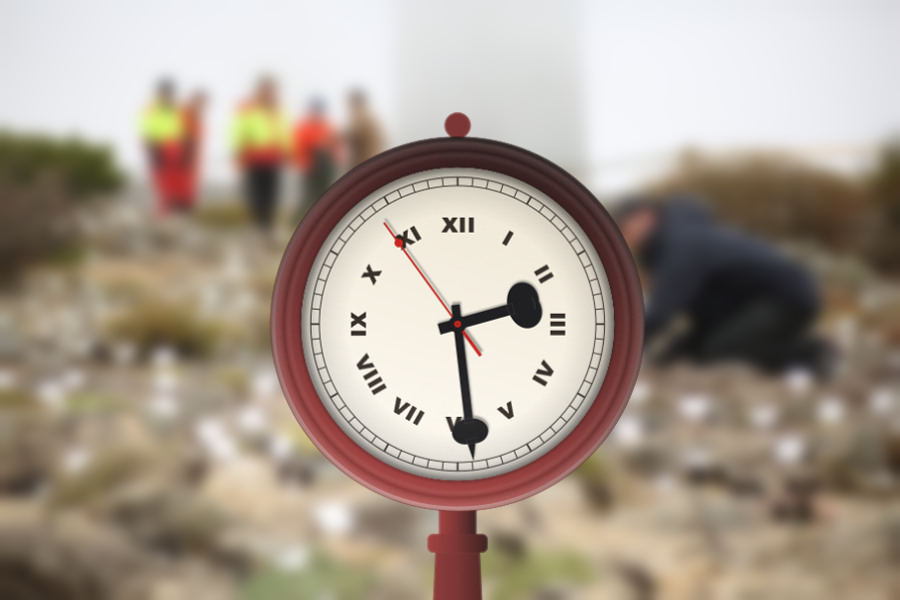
**2:28:54**
